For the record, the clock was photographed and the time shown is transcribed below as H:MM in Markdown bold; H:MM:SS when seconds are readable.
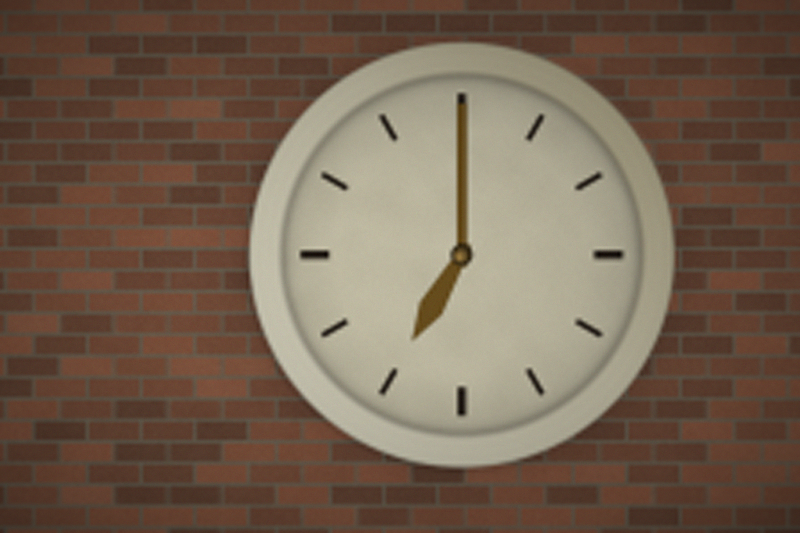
**7:00**
